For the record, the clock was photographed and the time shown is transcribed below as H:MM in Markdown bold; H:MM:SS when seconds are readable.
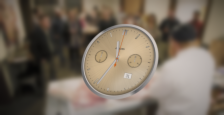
**11:34**
